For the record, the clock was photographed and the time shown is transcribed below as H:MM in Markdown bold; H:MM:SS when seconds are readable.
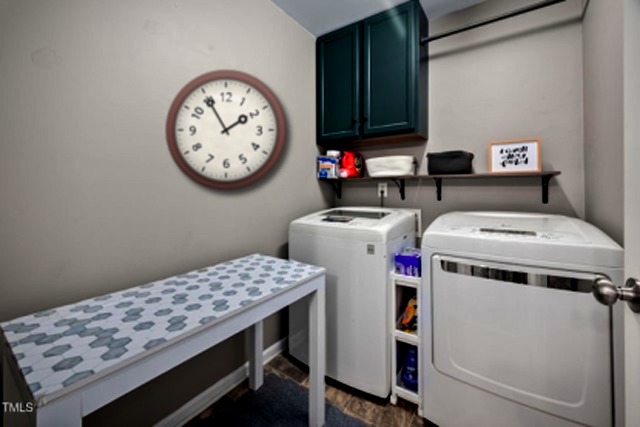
**1:55**
